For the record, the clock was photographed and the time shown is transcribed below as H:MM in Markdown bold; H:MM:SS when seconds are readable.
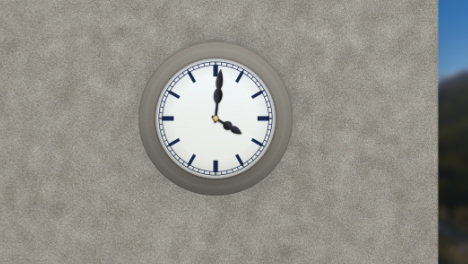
**4:01**
